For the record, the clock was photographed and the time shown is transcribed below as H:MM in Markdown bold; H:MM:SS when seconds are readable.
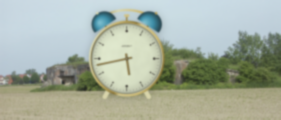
**5:43**
